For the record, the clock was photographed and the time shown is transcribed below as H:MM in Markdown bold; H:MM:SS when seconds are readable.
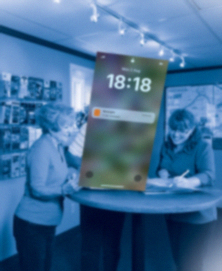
**18:18**
